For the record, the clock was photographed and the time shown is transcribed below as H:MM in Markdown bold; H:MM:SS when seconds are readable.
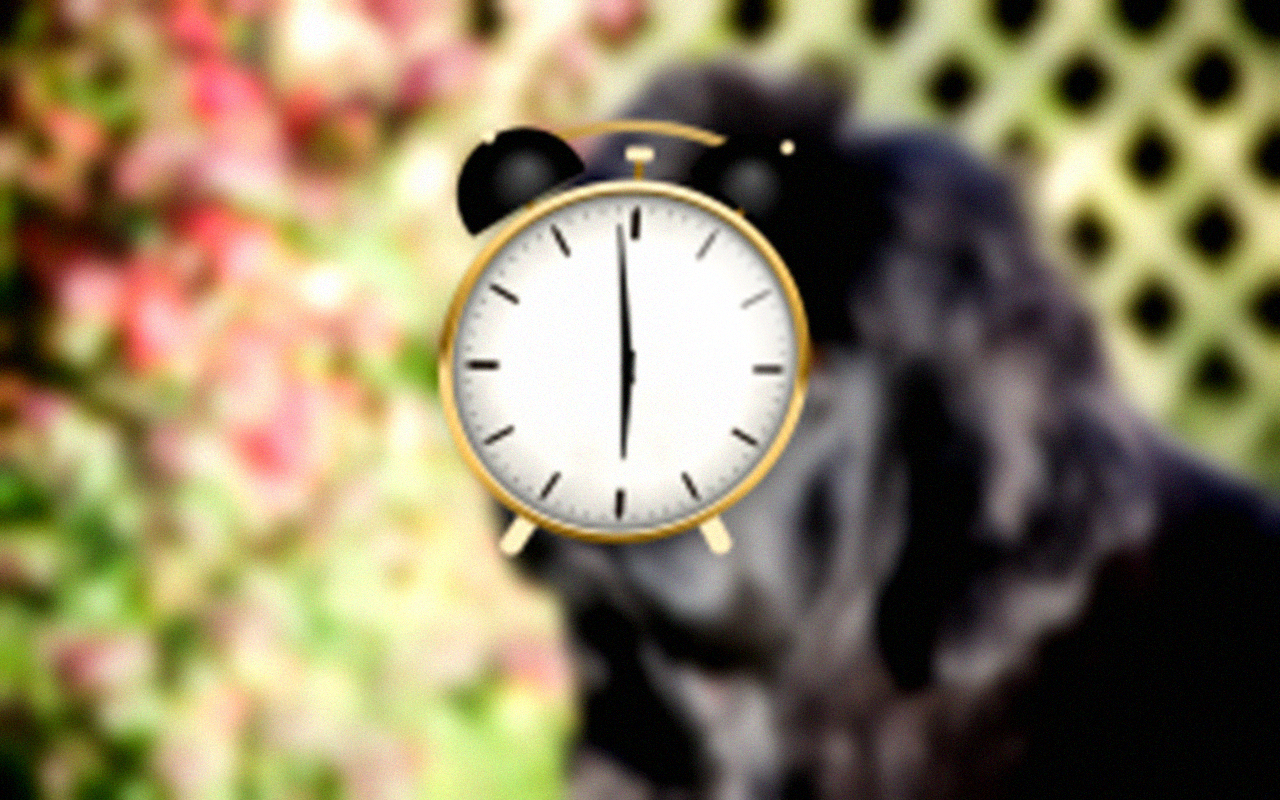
**5:59**
